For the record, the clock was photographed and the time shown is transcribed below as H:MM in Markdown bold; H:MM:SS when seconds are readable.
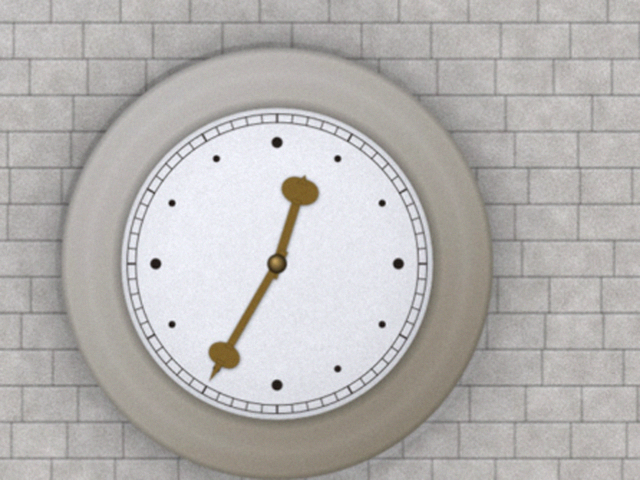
**12:35**
